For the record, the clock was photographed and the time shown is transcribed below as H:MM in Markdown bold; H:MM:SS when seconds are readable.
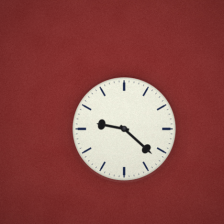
**9:22**
